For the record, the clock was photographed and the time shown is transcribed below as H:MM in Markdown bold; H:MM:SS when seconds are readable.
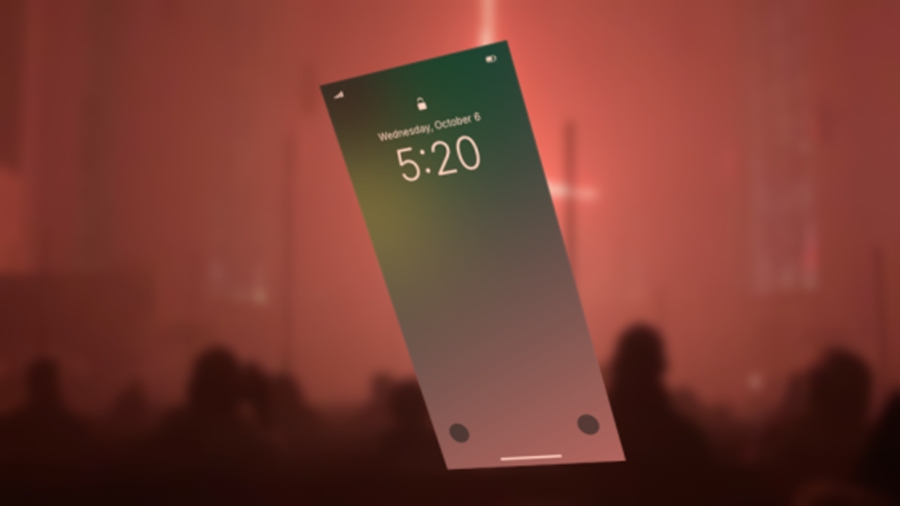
**5:20**
